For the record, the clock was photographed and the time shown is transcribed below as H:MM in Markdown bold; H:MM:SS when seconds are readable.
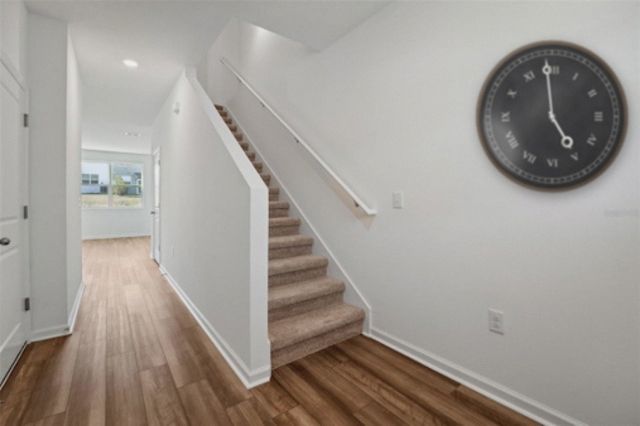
**4:59**
